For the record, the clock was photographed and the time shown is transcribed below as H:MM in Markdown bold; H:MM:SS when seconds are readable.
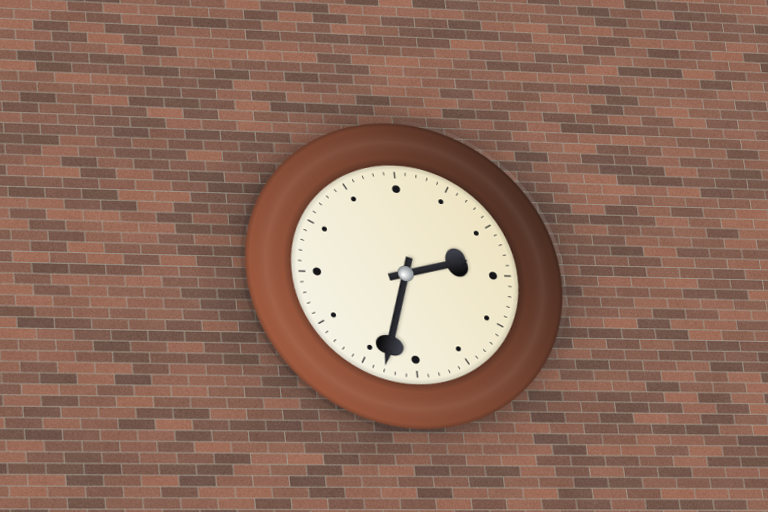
**2:33**
